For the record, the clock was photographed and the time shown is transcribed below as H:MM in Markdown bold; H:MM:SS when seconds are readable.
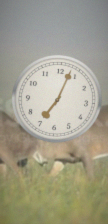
**7:03**
